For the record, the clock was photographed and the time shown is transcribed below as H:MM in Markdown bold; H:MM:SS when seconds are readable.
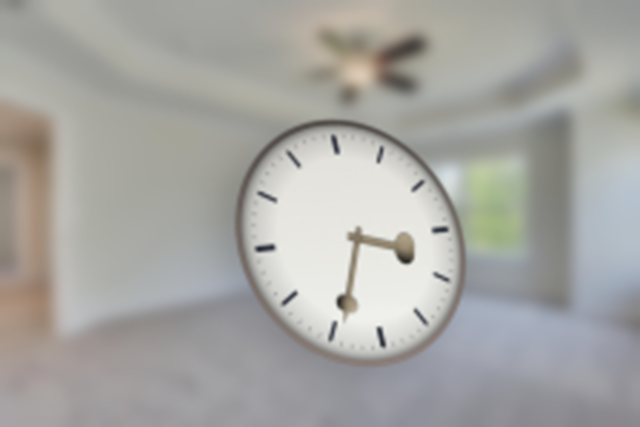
**3:34**
